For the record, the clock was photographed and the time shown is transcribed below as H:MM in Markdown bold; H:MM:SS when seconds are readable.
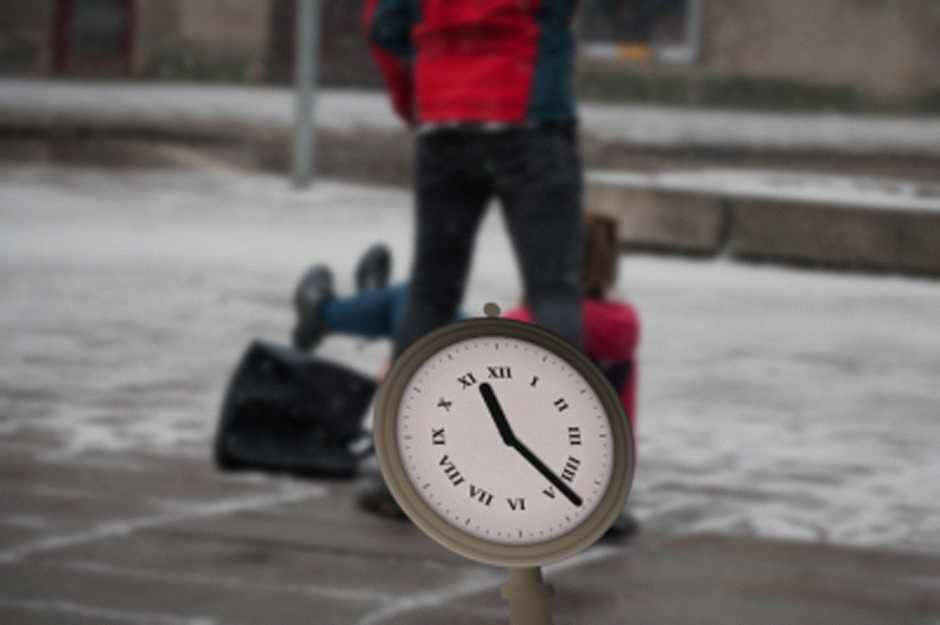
**11:23**
